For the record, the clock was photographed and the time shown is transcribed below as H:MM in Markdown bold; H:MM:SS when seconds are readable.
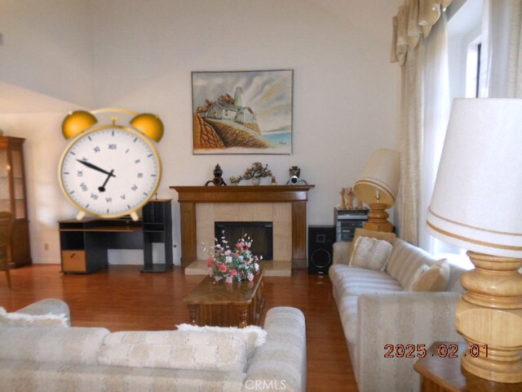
**6:49**
